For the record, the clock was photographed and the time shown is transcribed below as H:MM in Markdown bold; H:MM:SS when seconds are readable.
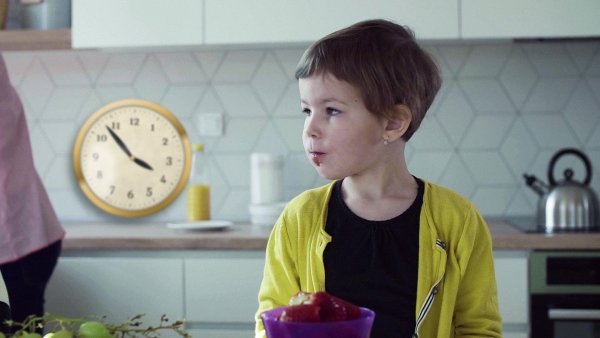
**3:53**
